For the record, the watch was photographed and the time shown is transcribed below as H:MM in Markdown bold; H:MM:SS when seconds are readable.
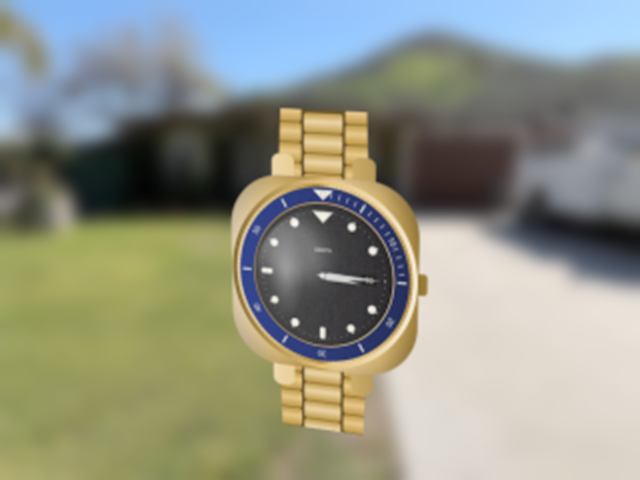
**3:15**
